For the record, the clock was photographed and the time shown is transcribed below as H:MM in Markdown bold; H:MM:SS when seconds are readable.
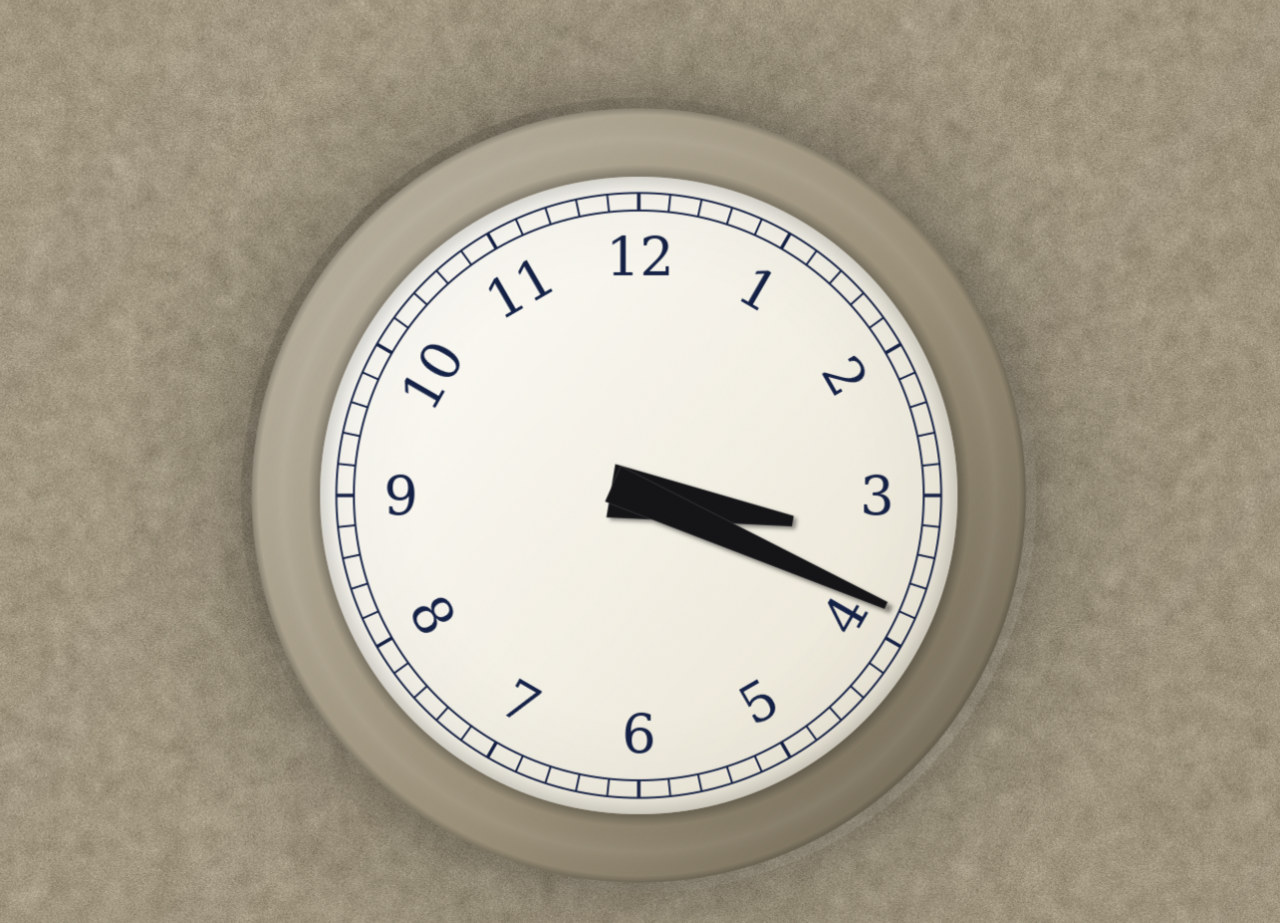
**3:19**
